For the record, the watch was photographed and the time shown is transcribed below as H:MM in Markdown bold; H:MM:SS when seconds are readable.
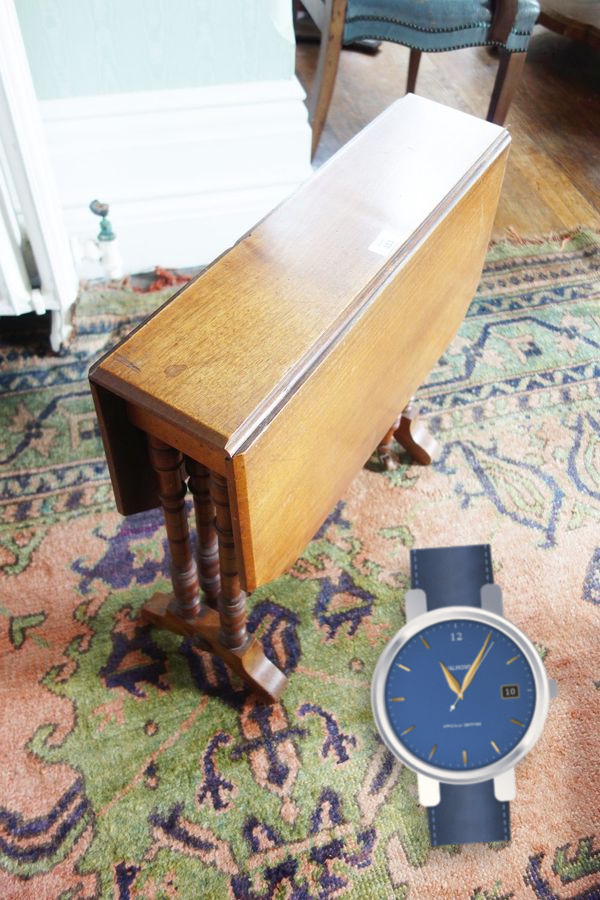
**11:05:06**
